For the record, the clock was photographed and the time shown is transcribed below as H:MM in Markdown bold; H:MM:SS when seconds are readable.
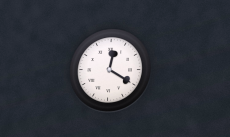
**12:20**
